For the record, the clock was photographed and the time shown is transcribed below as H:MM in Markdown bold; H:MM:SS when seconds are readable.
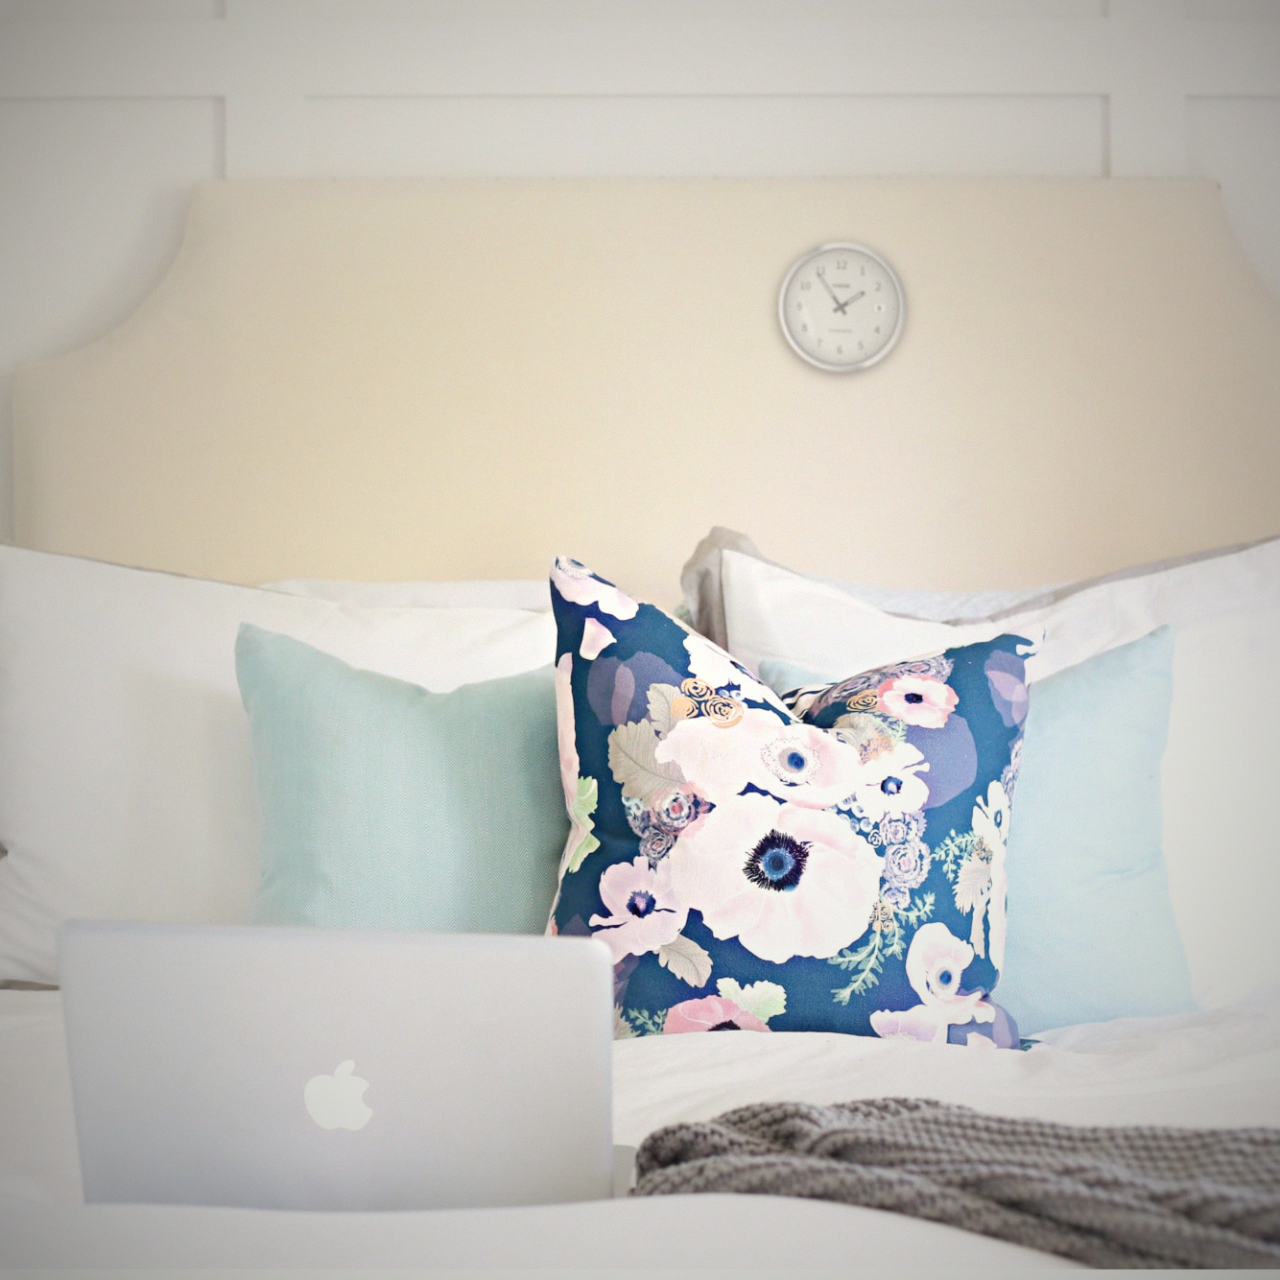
**1:54**
